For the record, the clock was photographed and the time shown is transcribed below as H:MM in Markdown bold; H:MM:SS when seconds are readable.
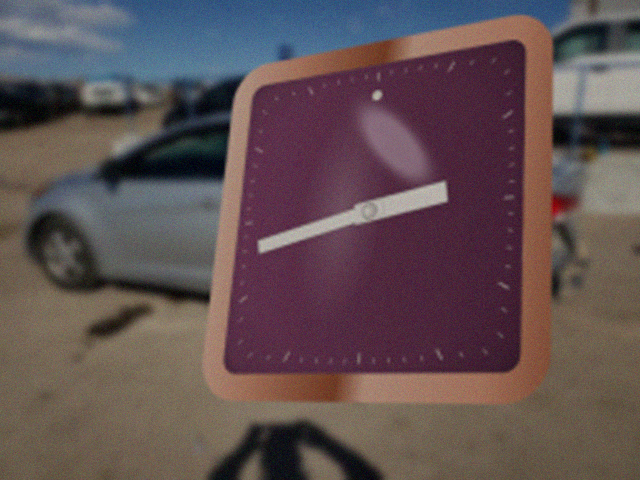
**2:43**
